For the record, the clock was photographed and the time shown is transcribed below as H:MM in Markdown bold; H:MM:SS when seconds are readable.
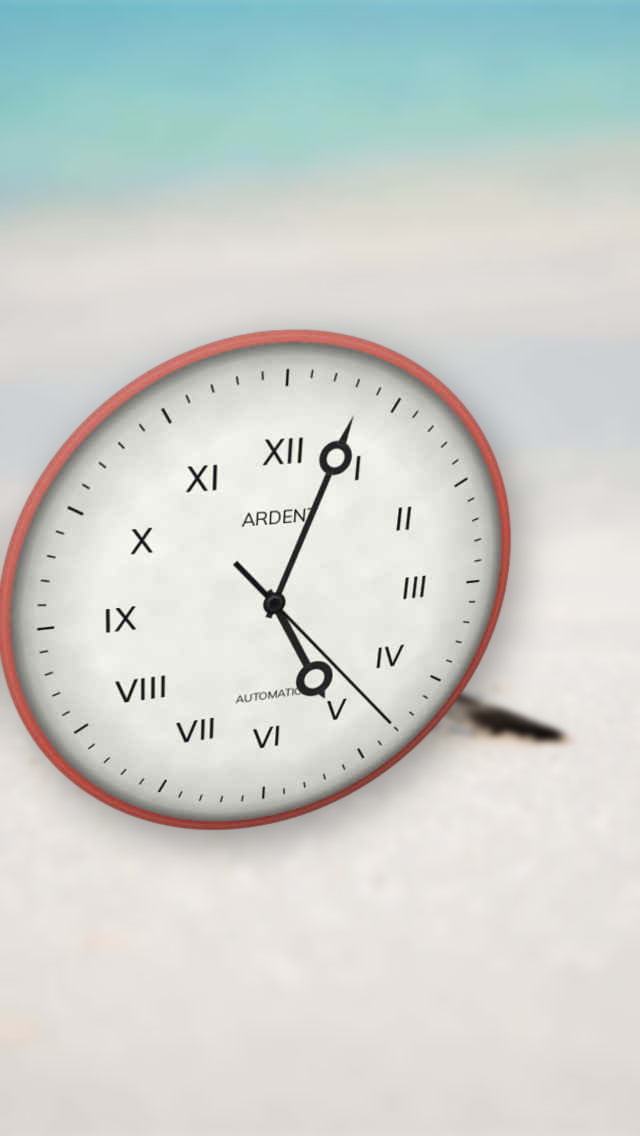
**5:03:23**
